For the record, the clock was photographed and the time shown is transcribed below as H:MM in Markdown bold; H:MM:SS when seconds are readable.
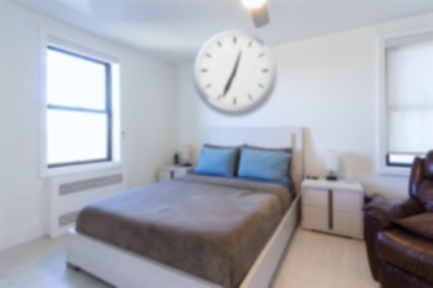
**12:34**
